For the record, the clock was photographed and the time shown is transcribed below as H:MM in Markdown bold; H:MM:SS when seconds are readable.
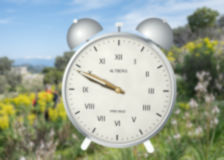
**9:49**
